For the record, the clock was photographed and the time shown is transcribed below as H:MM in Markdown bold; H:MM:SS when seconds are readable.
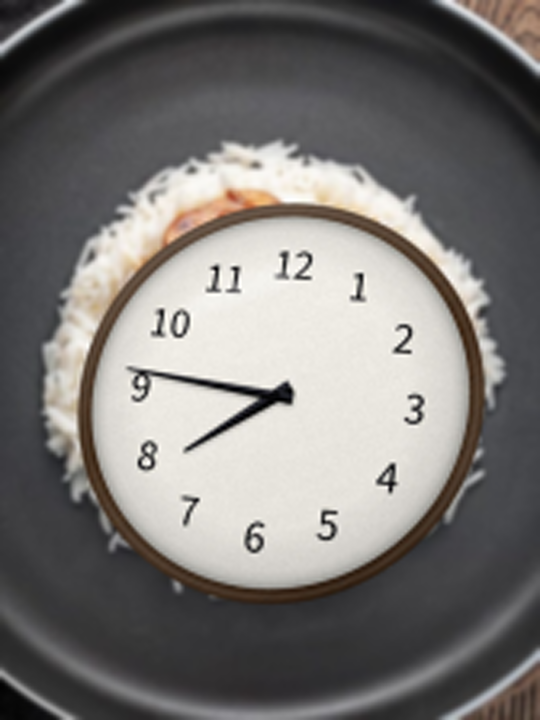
**7:46**
